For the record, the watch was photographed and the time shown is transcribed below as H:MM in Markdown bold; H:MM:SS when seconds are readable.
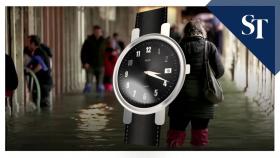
**3:19**
